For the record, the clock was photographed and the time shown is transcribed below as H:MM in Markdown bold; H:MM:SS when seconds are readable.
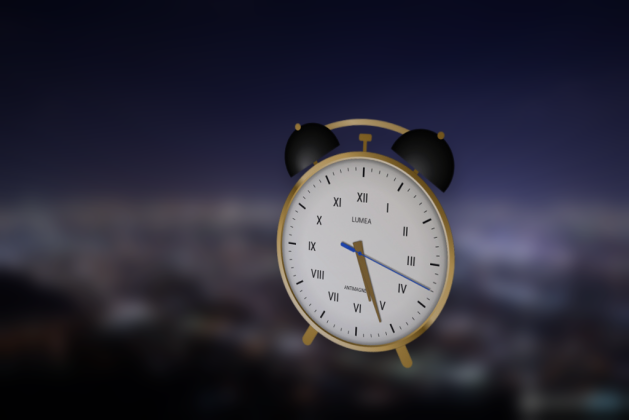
**5:26:18**
